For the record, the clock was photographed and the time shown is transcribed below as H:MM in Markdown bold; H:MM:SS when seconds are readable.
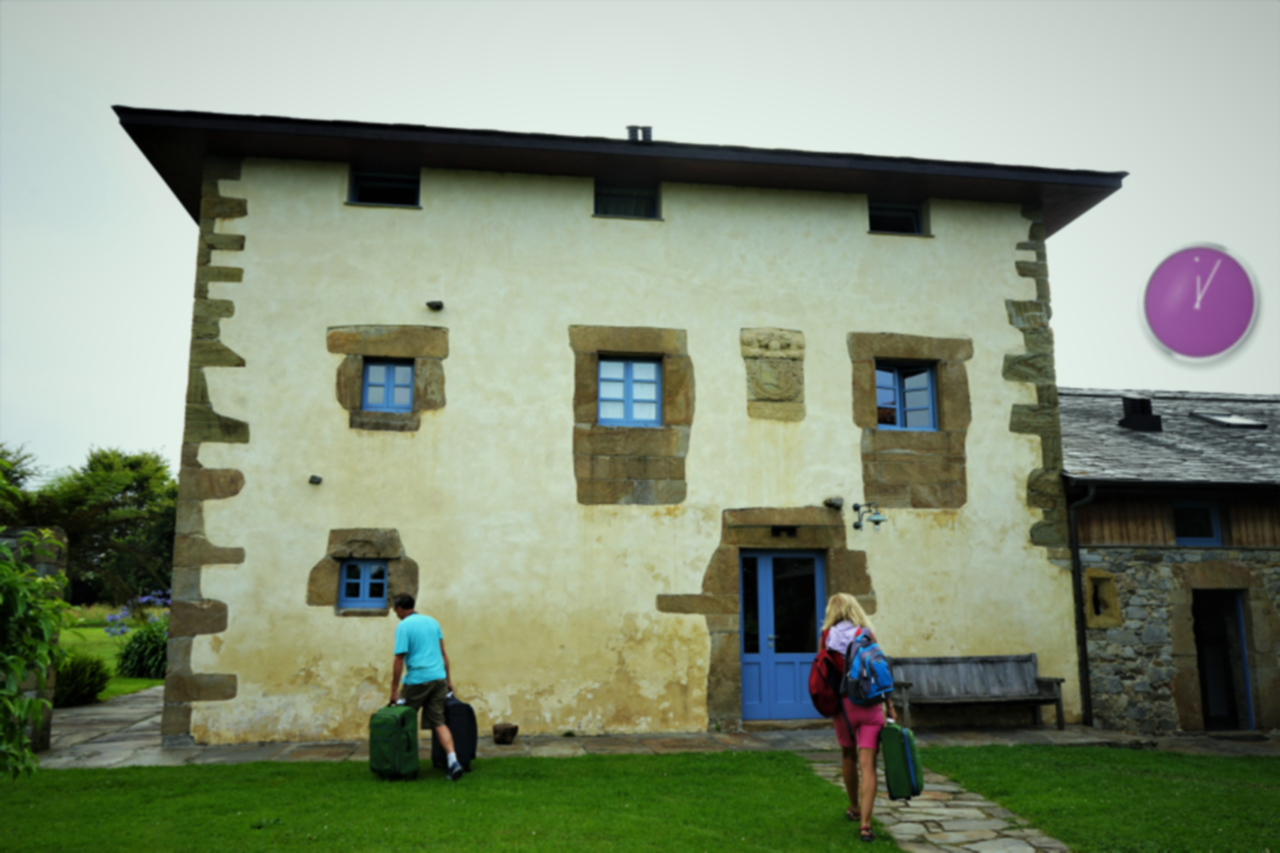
**12:05**
